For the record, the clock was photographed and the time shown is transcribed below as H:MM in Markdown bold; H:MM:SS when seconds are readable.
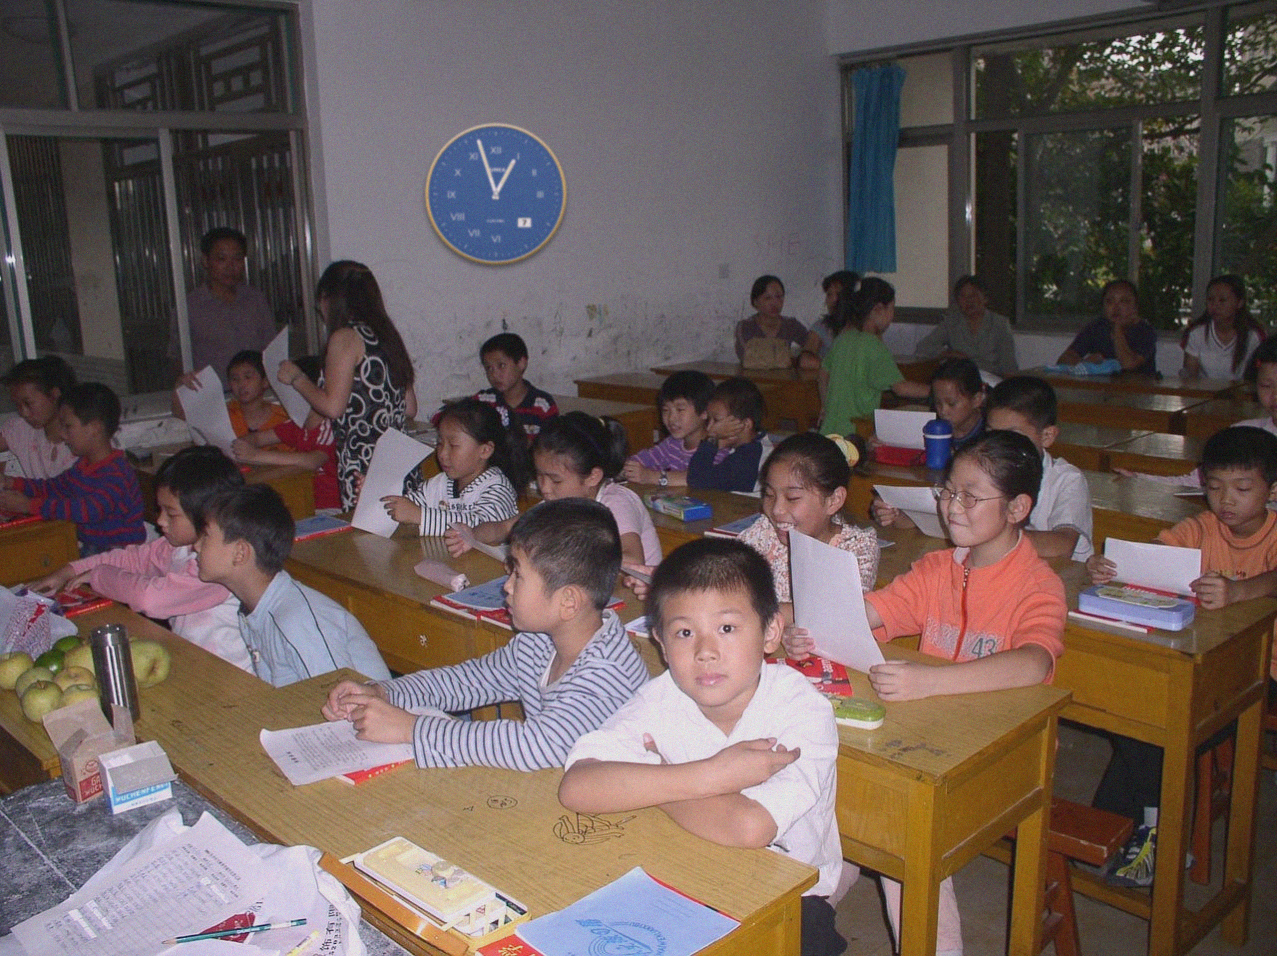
**12:57**
